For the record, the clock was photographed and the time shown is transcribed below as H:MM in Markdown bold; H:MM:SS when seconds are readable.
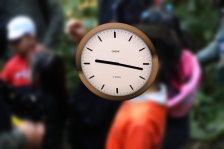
**9:17**
